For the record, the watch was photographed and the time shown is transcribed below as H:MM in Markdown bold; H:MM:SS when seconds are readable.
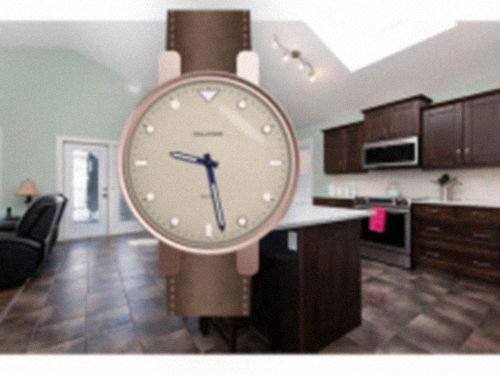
**9:28**
